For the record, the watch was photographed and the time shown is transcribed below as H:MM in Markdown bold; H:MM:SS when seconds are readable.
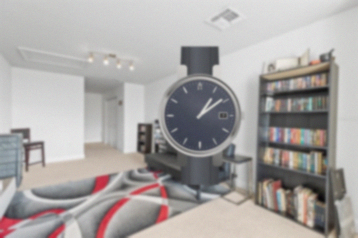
**1:09**
